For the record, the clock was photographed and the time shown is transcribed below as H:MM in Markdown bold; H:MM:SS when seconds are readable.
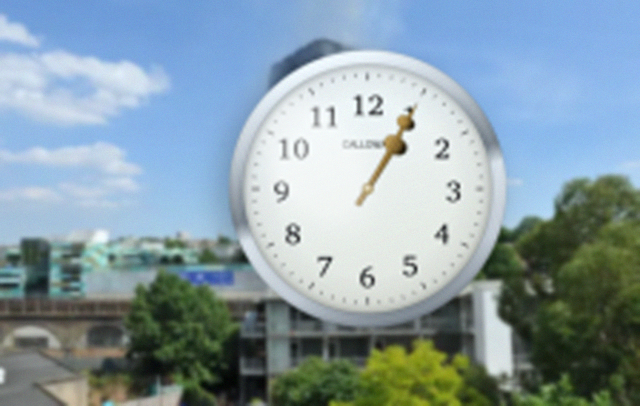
**1:05**
